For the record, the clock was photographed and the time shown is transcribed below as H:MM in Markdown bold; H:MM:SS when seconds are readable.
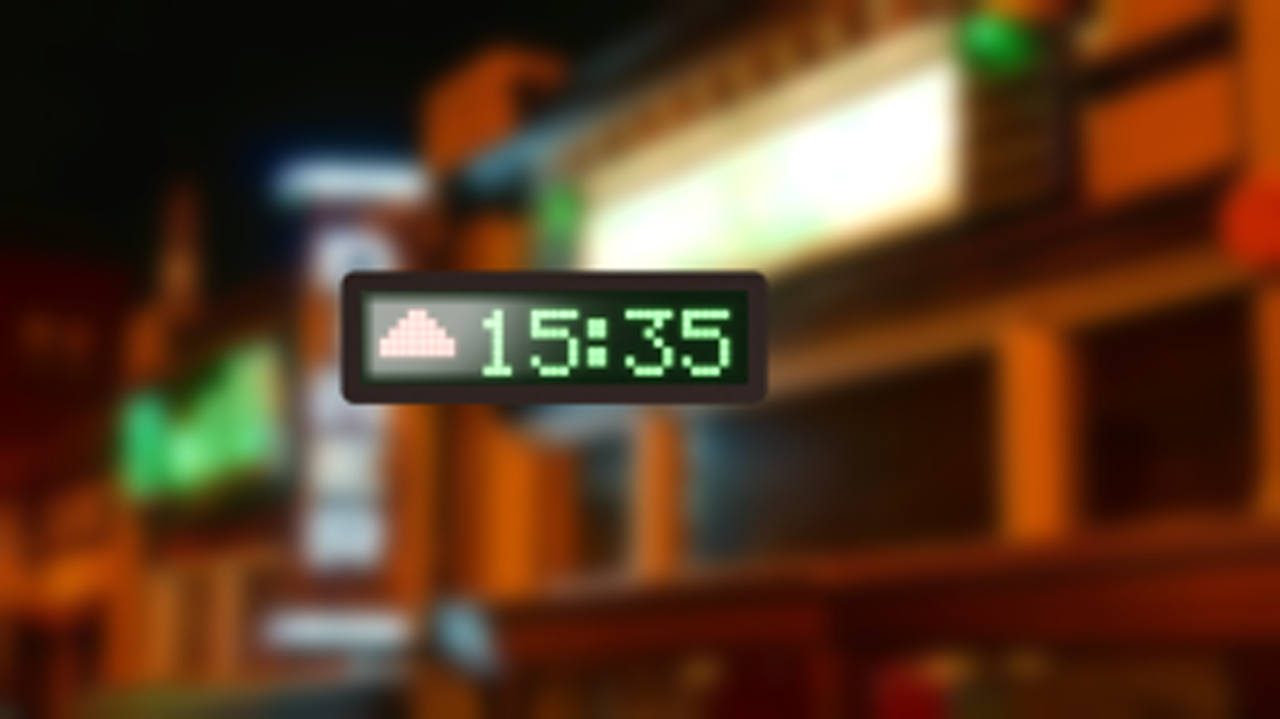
**15:35**
